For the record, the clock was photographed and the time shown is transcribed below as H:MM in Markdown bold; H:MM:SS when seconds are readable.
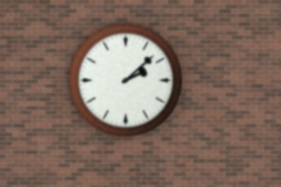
**2:08**
